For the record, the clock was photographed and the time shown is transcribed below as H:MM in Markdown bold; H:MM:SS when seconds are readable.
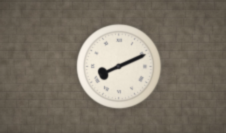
**8:11**
